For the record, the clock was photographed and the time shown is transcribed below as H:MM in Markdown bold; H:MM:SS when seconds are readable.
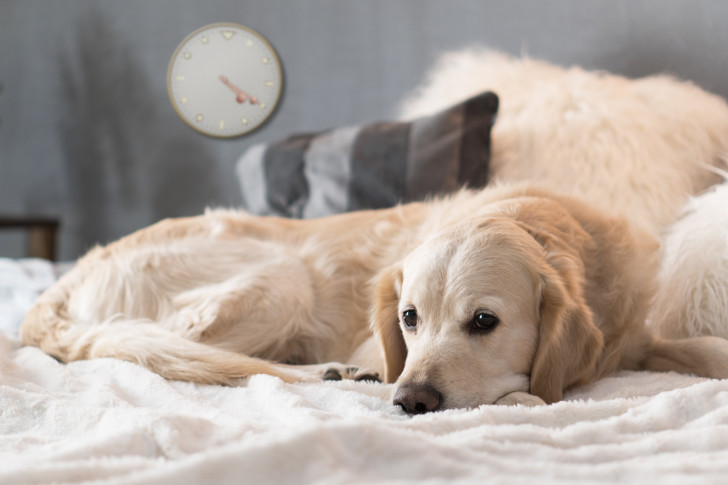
**4:20**
